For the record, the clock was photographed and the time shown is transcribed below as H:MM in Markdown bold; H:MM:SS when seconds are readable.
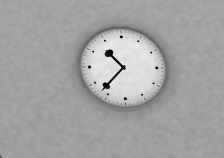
**10:37**
